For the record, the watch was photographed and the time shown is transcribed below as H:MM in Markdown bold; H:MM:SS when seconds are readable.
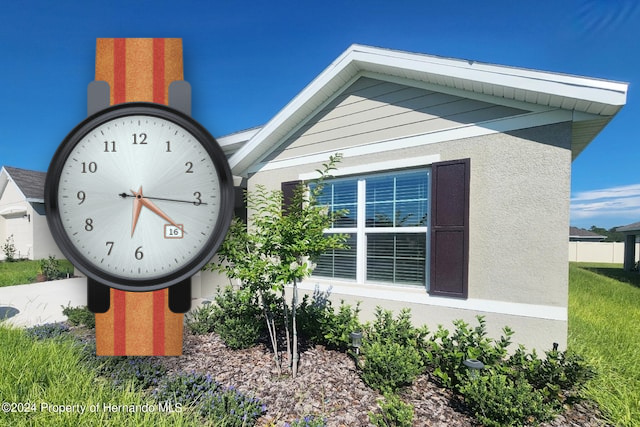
**6:21:16**
